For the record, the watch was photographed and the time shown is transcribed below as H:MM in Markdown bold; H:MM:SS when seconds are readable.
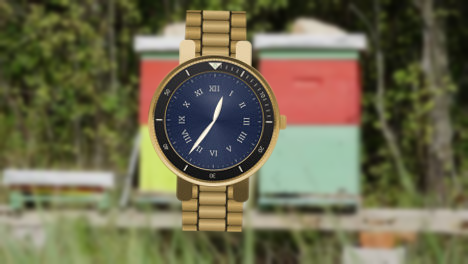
**12:36**
